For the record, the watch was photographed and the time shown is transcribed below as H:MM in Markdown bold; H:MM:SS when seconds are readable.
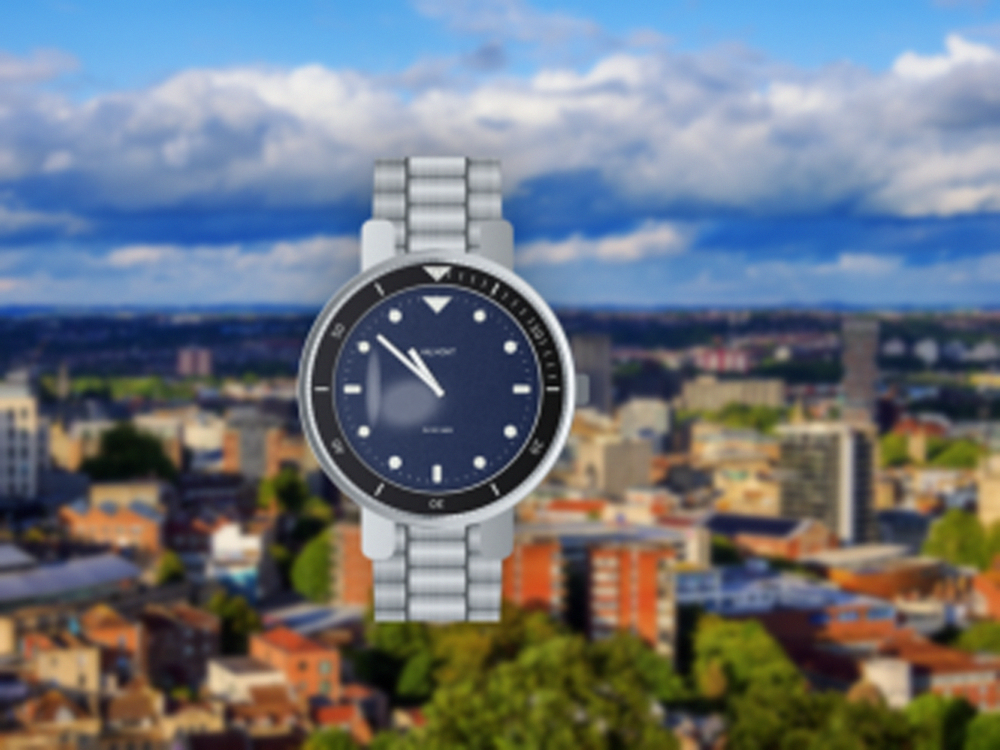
**10:52**
